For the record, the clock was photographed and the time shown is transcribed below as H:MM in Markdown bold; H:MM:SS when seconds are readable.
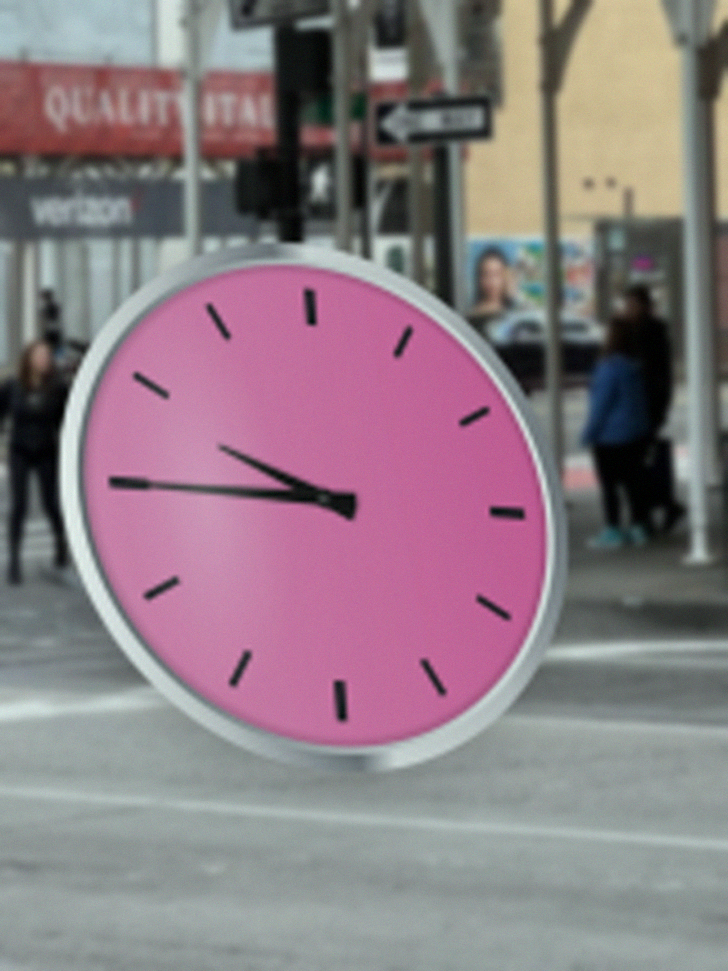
**9:45**
